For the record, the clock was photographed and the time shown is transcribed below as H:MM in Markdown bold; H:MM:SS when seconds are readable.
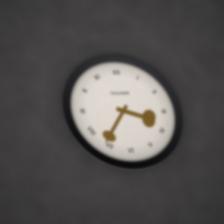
**3:36**
